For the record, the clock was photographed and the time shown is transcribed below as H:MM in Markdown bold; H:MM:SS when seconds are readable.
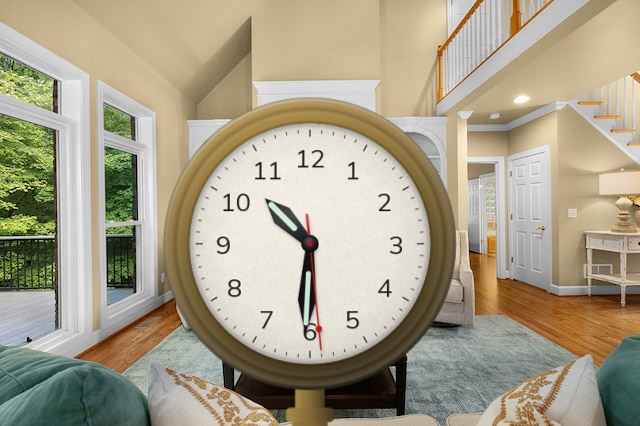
**10:30:29**
